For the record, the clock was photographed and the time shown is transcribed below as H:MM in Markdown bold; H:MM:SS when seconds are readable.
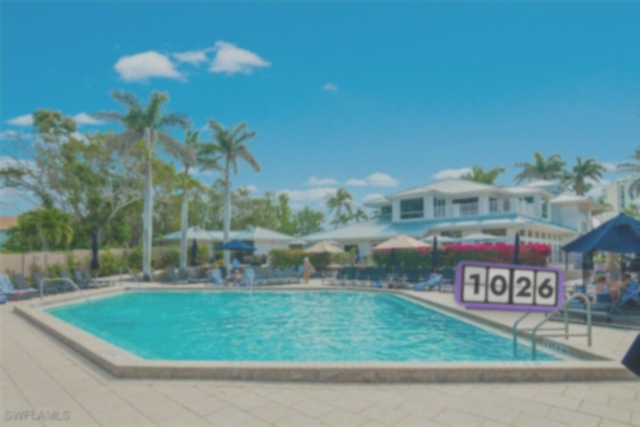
**10:26**
